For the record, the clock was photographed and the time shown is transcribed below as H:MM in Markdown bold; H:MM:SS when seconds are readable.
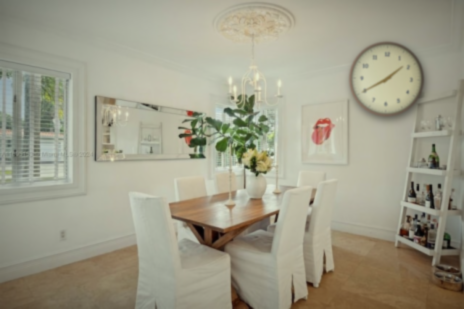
**1:40**
